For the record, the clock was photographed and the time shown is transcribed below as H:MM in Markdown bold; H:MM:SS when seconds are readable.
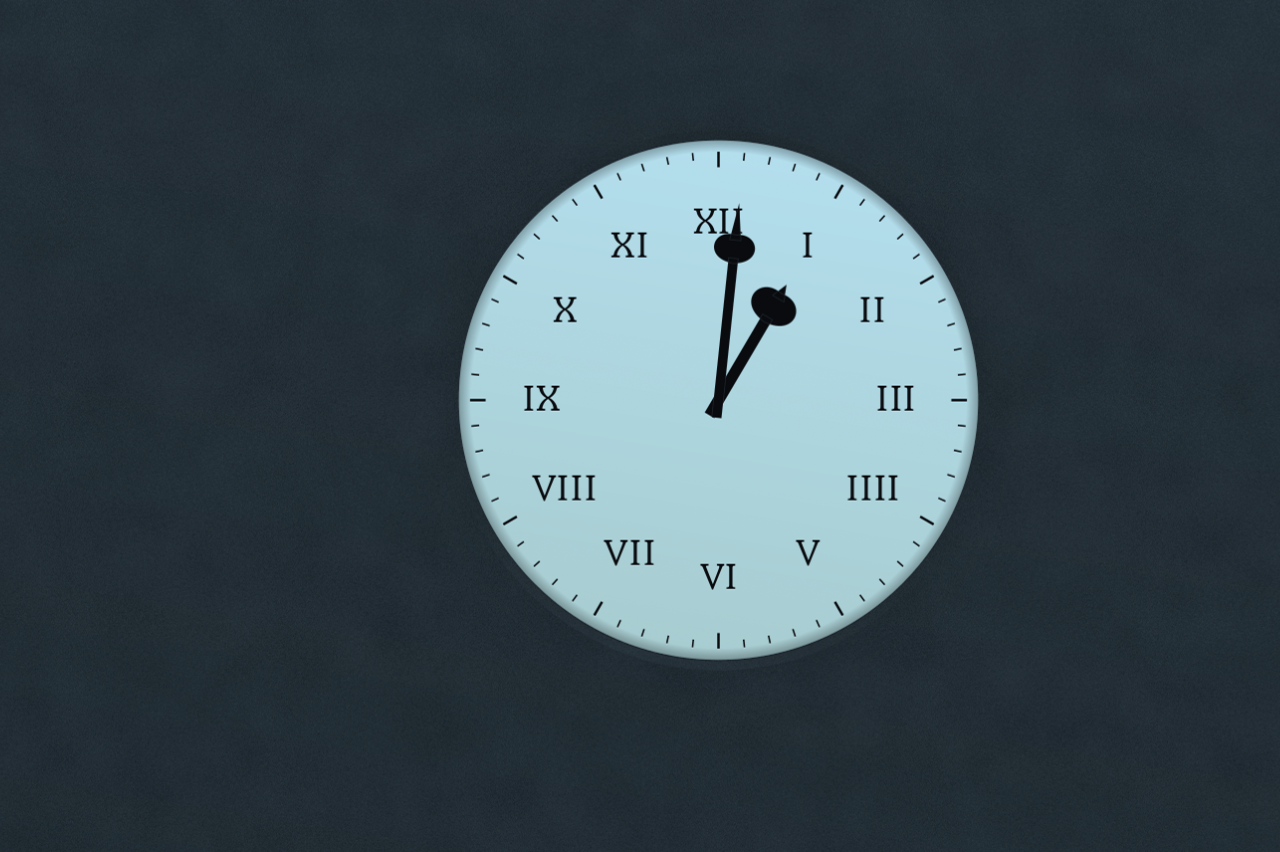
**1:01**
